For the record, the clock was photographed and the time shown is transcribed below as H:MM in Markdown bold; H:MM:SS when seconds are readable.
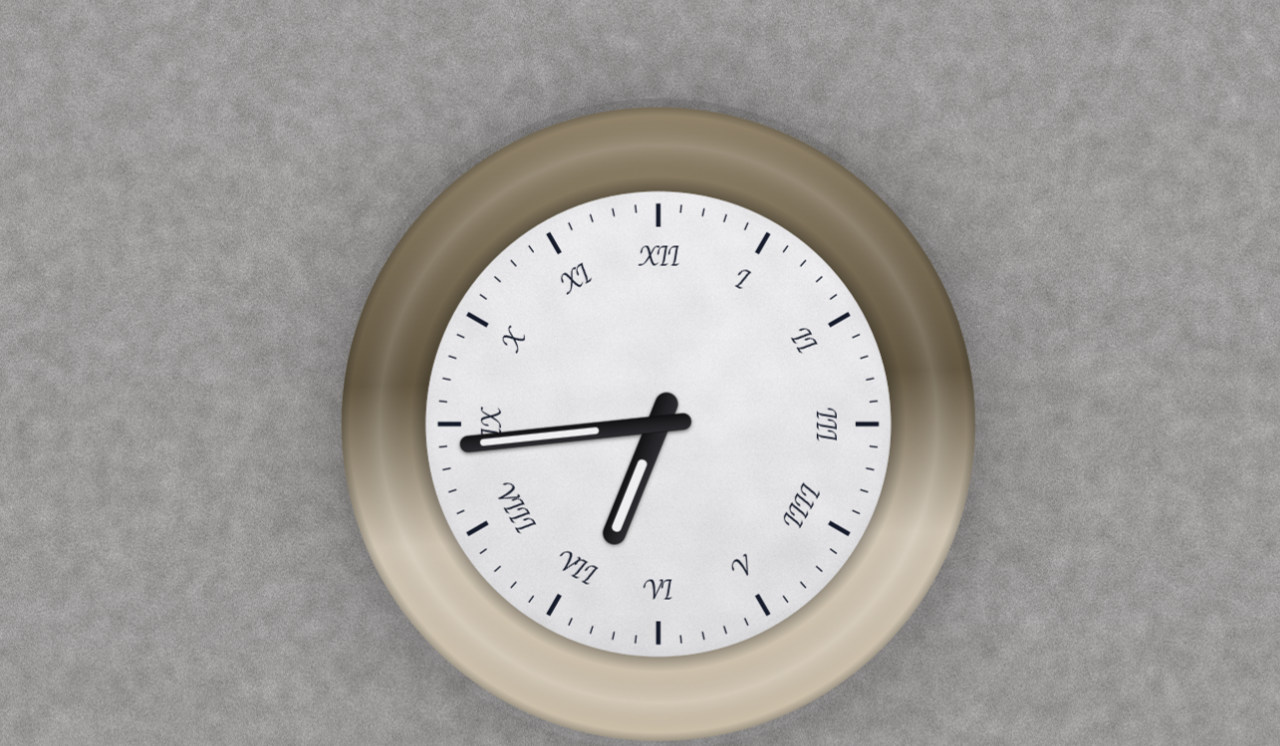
**6:44**
